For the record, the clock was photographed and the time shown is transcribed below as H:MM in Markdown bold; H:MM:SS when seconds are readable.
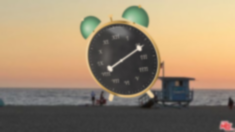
**8:11**
